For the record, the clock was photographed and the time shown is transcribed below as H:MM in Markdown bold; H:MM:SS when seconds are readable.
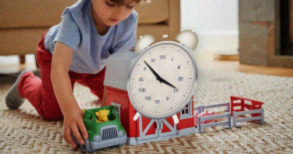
**3:52**
